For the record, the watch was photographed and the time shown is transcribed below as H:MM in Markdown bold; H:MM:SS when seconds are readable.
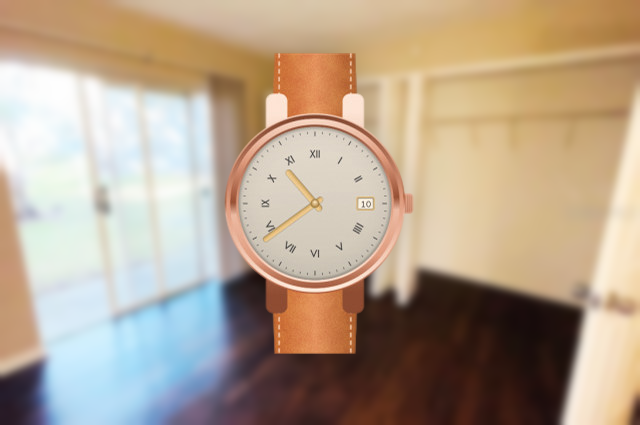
**10:39**
